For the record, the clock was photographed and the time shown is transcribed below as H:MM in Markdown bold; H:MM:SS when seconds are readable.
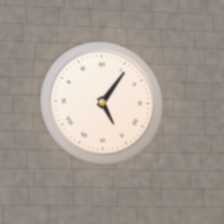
**5:06**
